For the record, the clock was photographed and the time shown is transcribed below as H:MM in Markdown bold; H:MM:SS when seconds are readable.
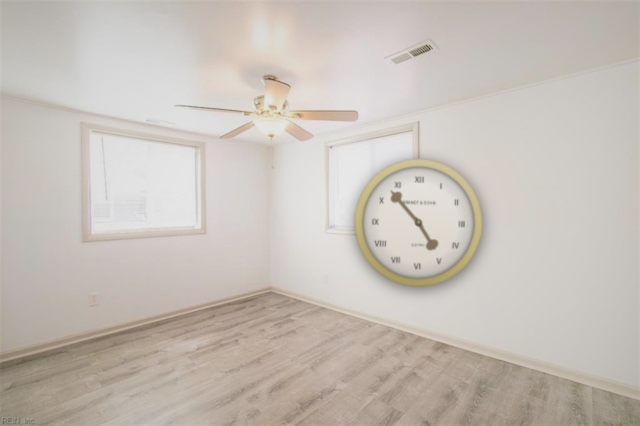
**4:53**
